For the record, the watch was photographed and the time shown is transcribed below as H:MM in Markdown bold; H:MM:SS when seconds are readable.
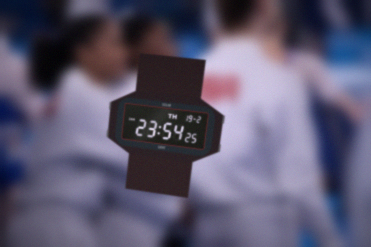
**23:54**
